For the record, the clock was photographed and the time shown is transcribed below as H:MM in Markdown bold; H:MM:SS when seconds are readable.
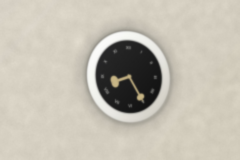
**8:25**
